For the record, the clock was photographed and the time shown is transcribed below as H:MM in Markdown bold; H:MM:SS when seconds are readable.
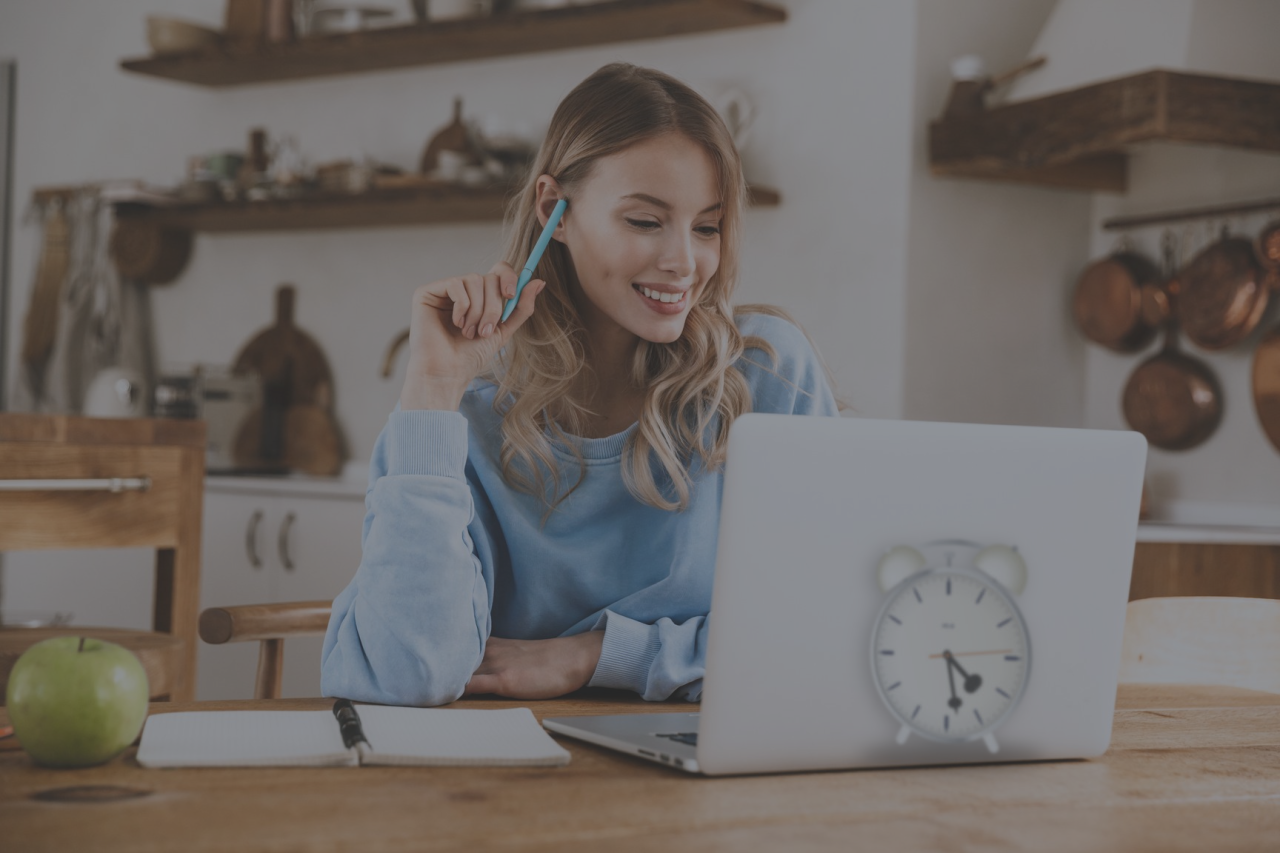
**4:28:14**
